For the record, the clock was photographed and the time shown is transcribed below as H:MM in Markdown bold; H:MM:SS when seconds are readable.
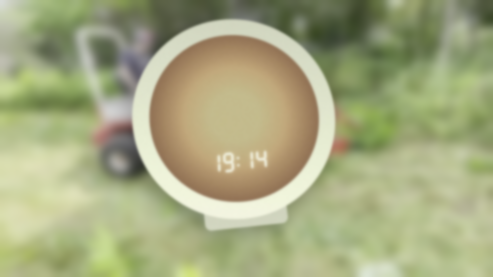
**19:14**
